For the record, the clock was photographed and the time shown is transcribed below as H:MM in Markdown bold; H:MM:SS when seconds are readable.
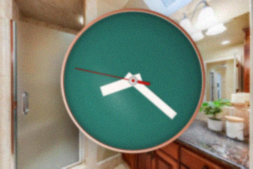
**8:21:47**
